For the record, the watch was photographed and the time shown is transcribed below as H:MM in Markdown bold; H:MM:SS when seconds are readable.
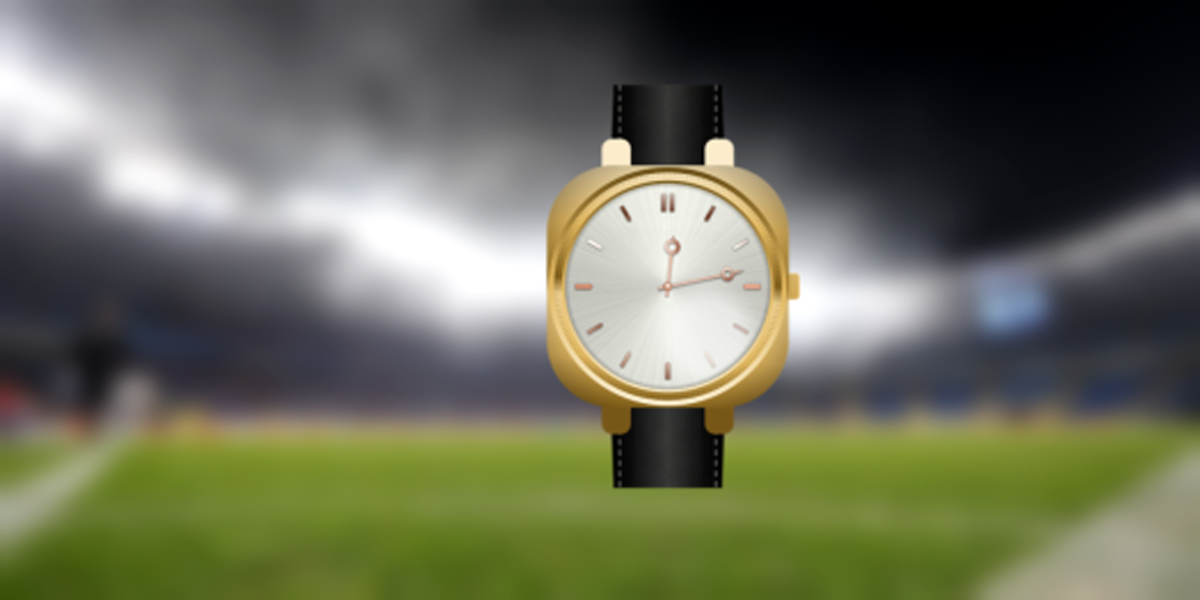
**12:13**
